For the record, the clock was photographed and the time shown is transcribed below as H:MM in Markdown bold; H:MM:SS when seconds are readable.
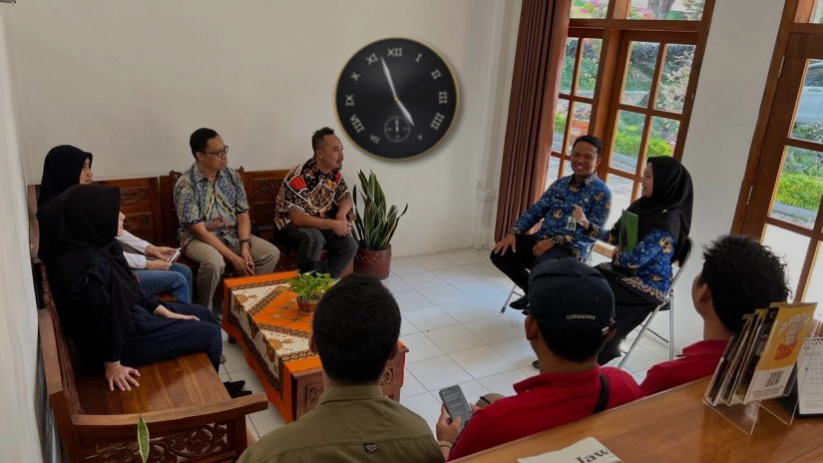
**4:57**
